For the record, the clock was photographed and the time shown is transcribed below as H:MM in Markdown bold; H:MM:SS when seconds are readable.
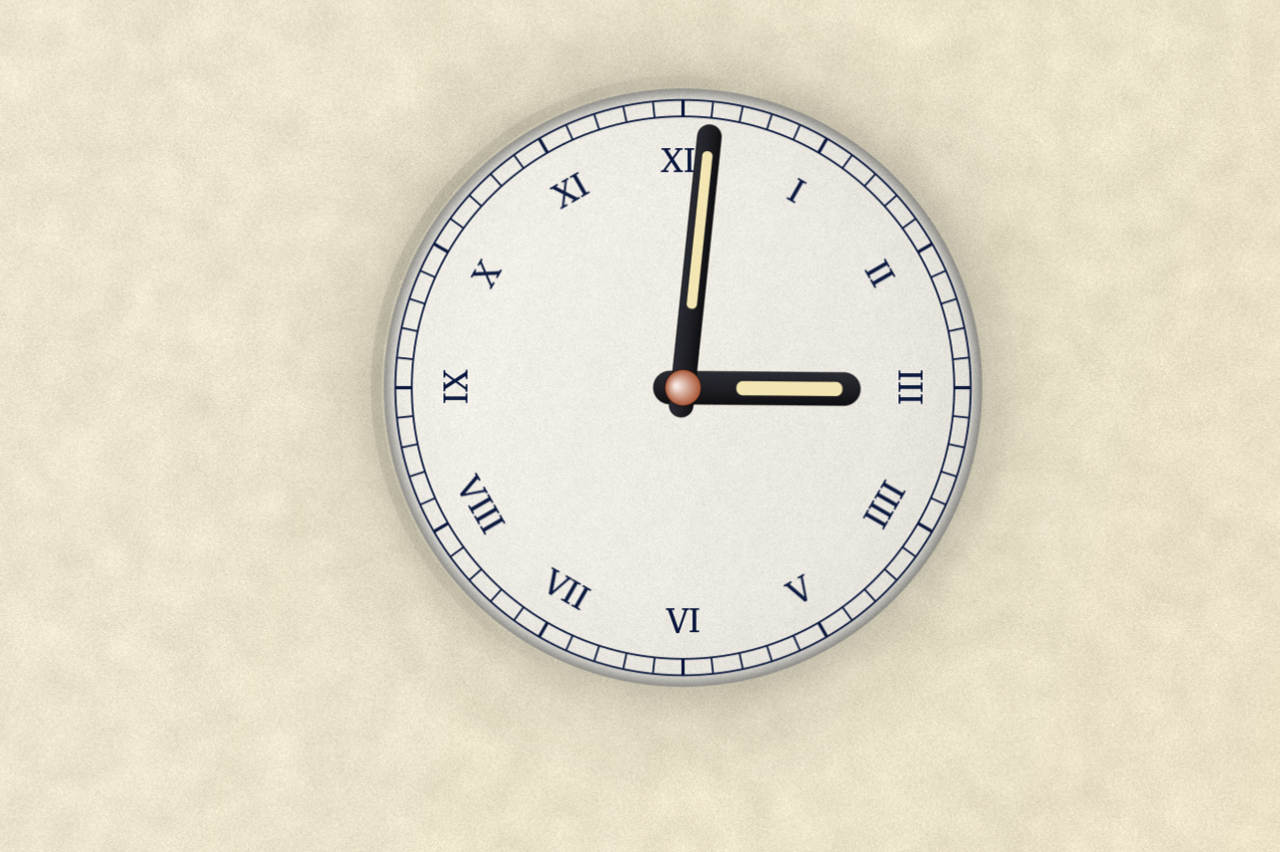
**3:01**
